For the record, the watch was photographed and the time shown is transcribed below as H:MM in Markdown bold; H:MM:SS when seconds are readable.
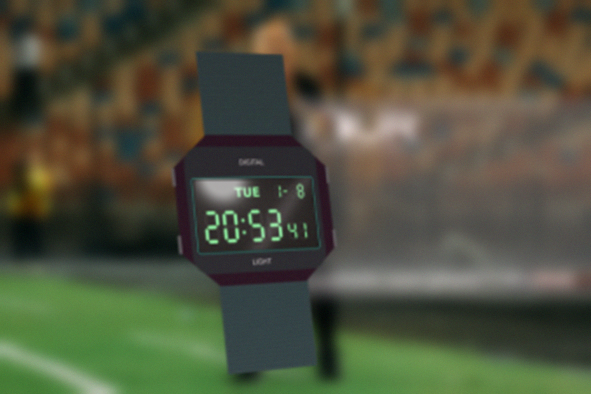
**20:53:41**
